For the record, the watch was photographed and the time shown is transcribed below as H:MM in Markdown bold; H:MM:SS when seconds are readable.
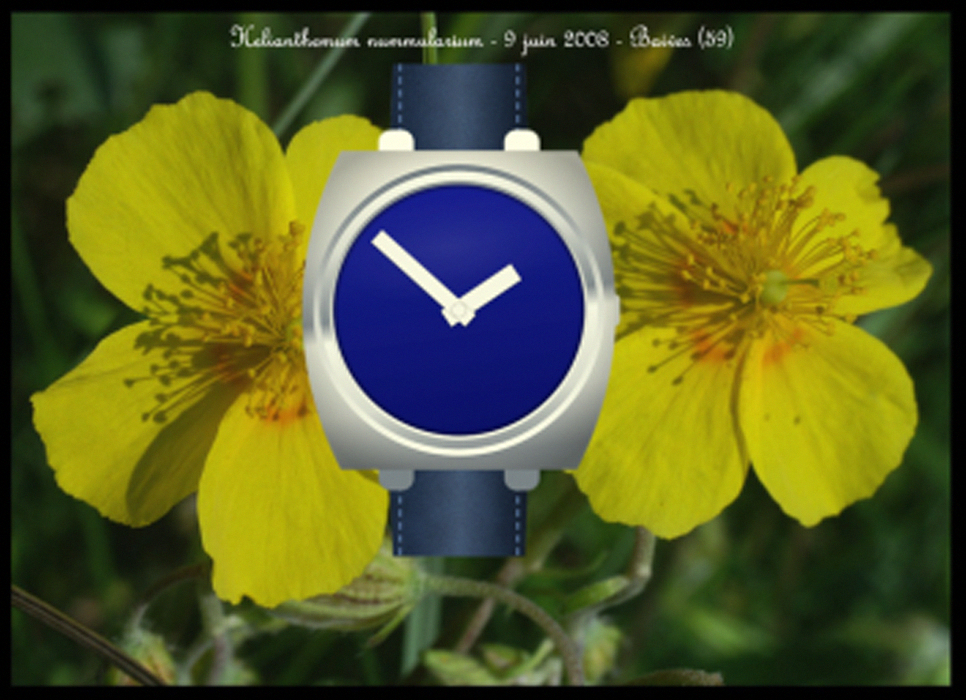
**1:52**
